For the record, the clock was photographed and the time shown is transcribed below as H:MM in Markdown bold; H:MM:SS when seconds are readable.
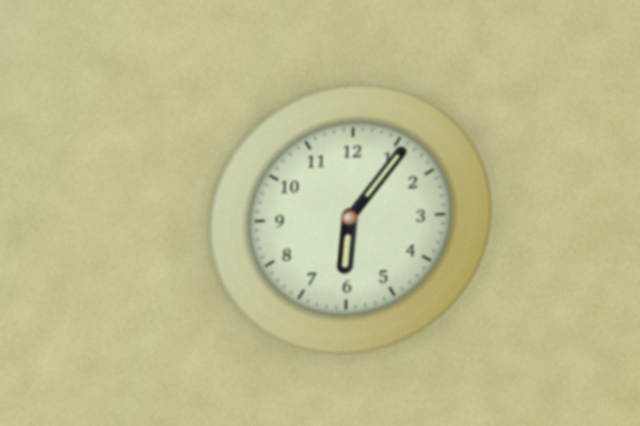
**6:06**
